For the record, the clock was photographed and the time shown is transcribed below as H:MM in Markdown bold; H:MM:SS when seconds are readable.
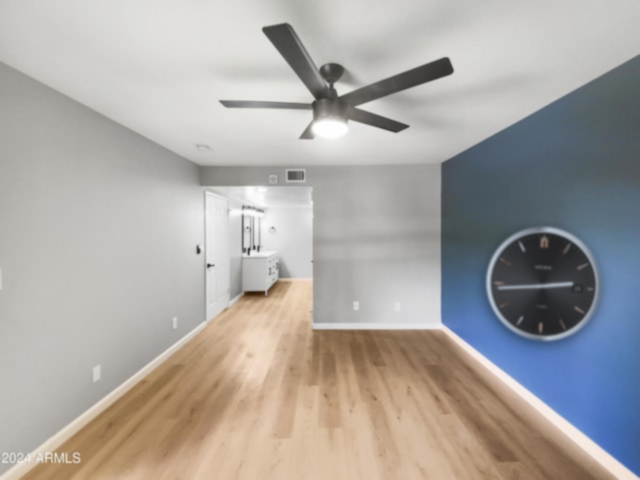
**2:44**
